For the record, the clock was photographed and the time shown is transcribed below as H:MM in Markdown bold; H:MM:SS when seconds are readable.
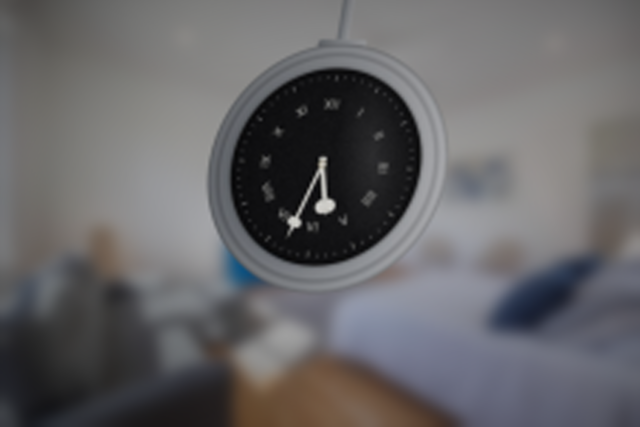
**5:33**
